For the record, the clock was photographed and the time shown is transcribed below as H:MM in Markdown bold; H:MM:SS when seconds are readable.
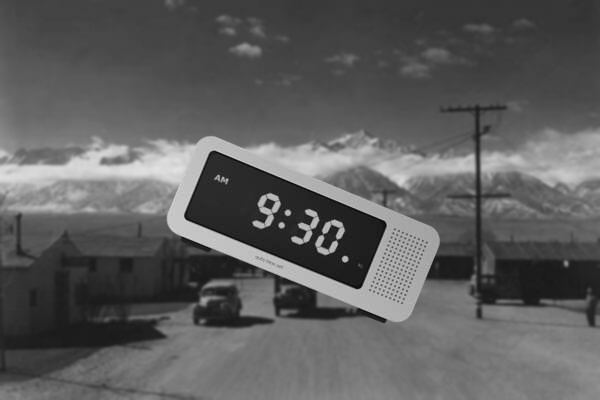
**9:30**
